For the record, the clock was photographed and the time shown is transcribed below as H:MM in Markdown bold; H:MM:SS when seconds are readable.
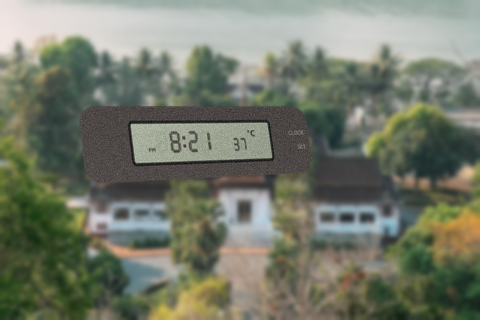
**8:21**
